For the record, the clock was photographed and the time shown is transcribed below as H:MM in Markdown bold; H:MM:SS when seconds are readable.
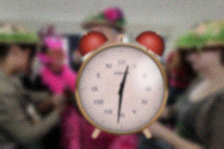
**12:31**
